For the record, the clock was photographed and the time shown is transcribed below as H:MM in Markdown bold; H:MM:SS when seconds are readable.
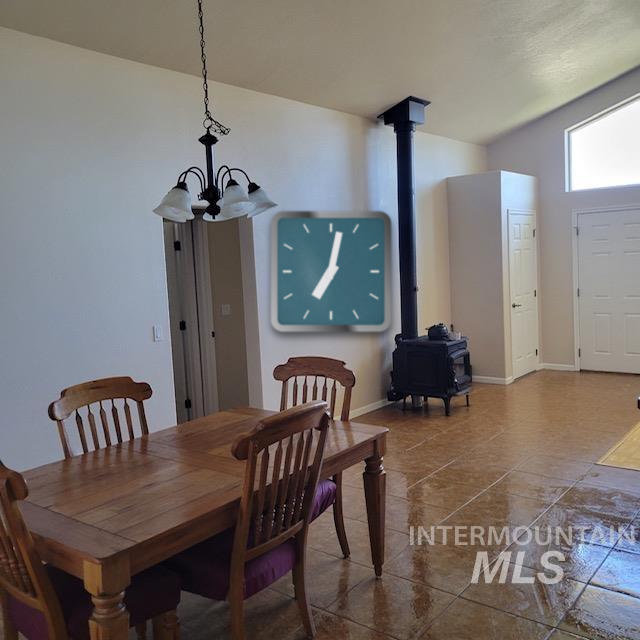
**7:02**
